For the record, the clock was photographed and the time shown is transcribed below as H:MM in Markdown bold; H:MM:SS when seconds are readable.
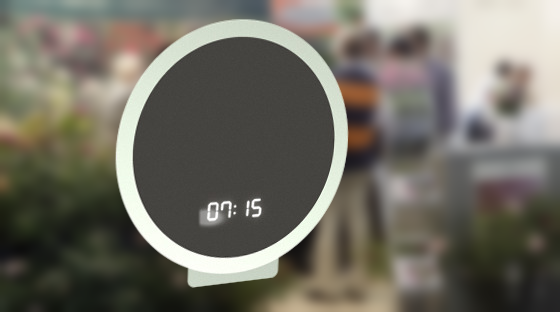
**7:15**
